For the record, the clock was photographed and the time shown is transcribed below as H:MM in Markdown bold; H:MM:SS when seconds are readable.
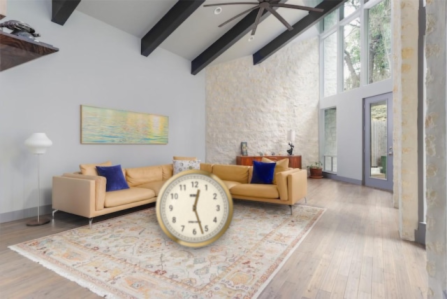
**12:27**
